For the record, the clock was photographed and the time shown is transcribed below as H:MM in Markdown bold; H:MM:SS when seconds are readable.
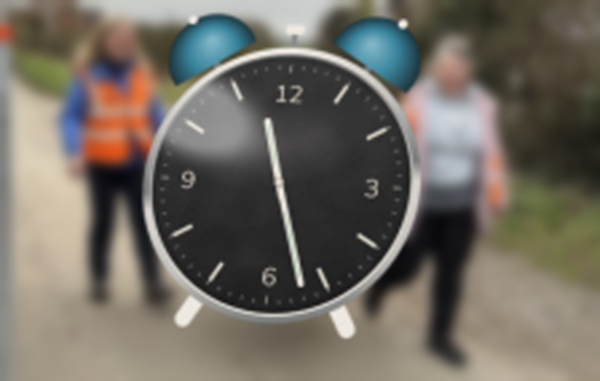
**11:27**
